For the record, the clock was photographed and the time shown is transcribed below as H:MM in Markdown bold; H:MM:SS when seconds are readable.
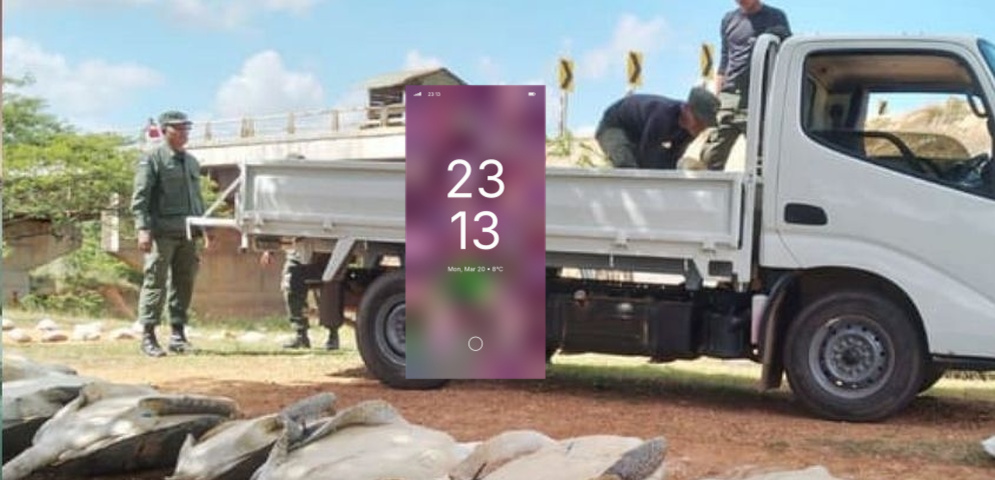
**23:13**
